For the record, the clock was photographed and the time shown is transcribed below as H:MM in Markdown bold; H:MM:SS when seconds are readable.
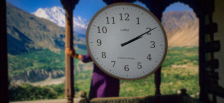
**2:10**
